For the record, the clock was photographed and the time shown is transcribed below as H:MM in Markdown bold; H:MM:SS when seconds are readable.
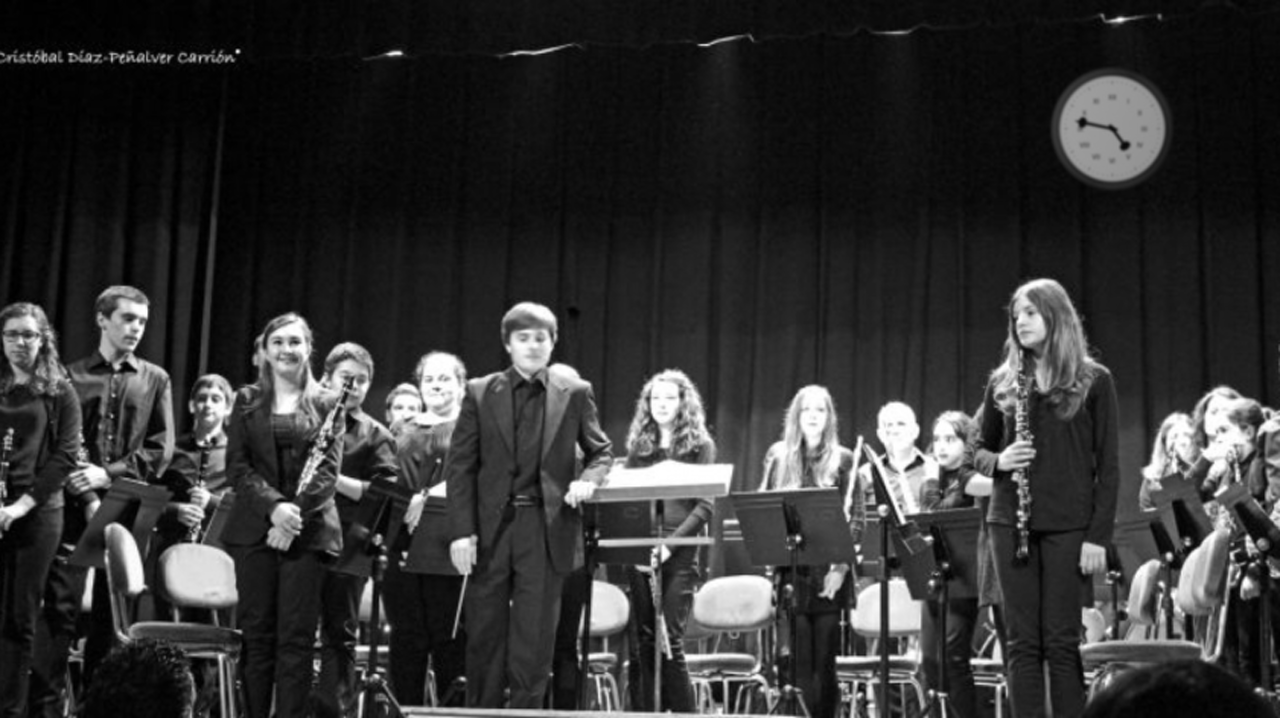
**4:47**
